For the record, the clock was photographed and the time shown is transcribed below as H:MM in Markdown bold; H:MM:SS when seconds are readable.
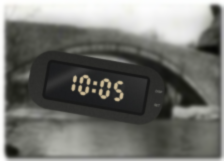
**10:05**
